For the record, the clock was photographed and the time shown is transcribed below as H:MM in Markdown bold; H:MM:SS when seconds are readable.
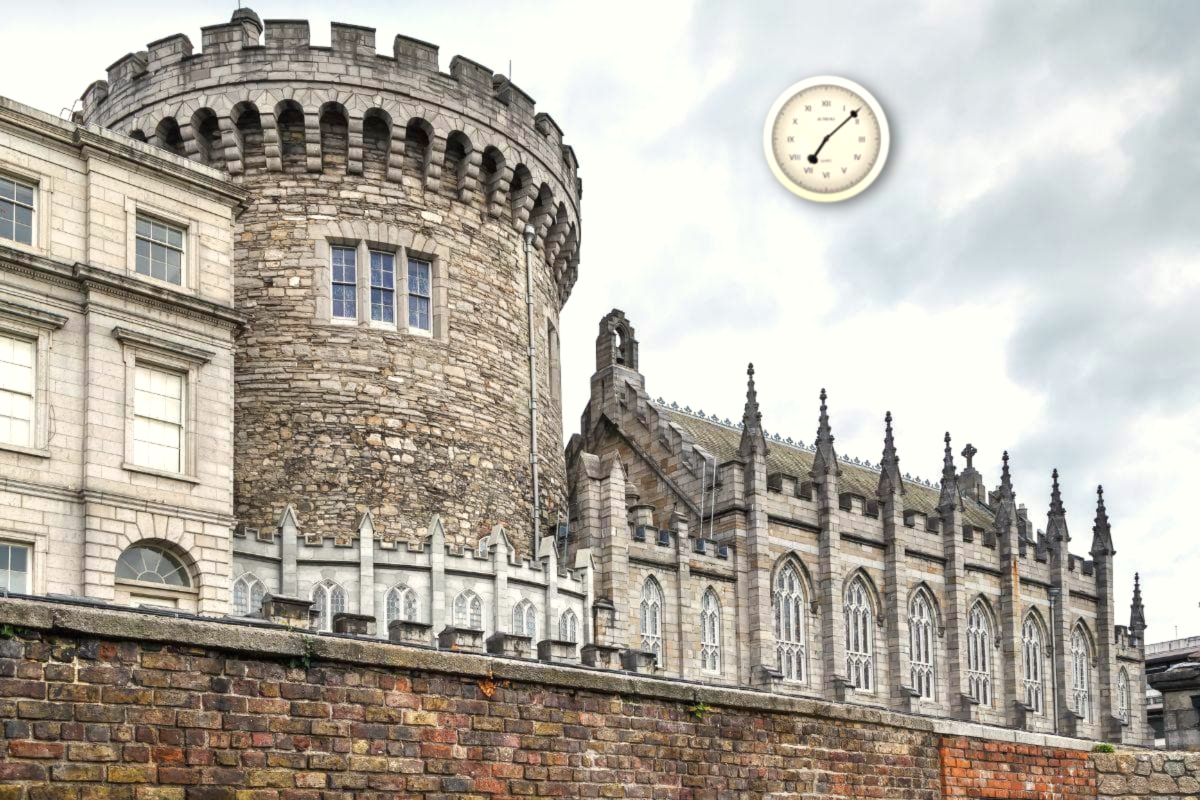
**7:08**
